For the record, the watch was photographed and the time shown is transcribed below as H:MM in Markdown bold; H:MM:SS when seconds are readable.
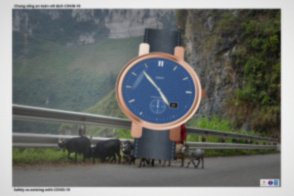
**4:53**
